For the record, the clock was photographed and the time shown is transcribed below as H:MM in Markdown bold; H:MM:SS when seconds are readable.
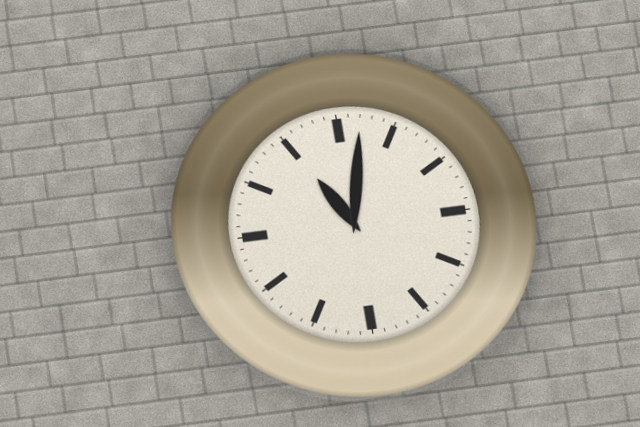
**11:02**
